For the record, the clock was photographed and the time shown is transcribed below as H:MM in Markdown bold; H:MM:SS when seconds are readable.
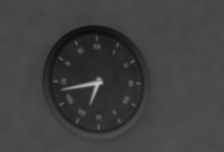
**6:43**
